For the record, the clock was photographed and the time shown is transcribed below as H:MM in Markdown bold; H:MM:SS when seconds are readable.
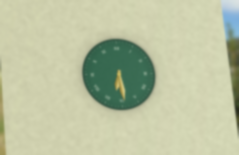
**6:29**
